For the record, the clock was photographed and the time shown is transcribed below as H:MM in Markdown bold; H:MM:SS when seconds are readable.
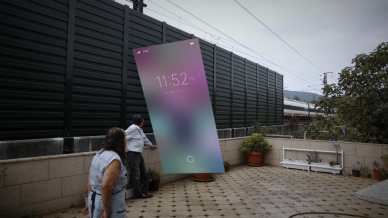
**11:52**
